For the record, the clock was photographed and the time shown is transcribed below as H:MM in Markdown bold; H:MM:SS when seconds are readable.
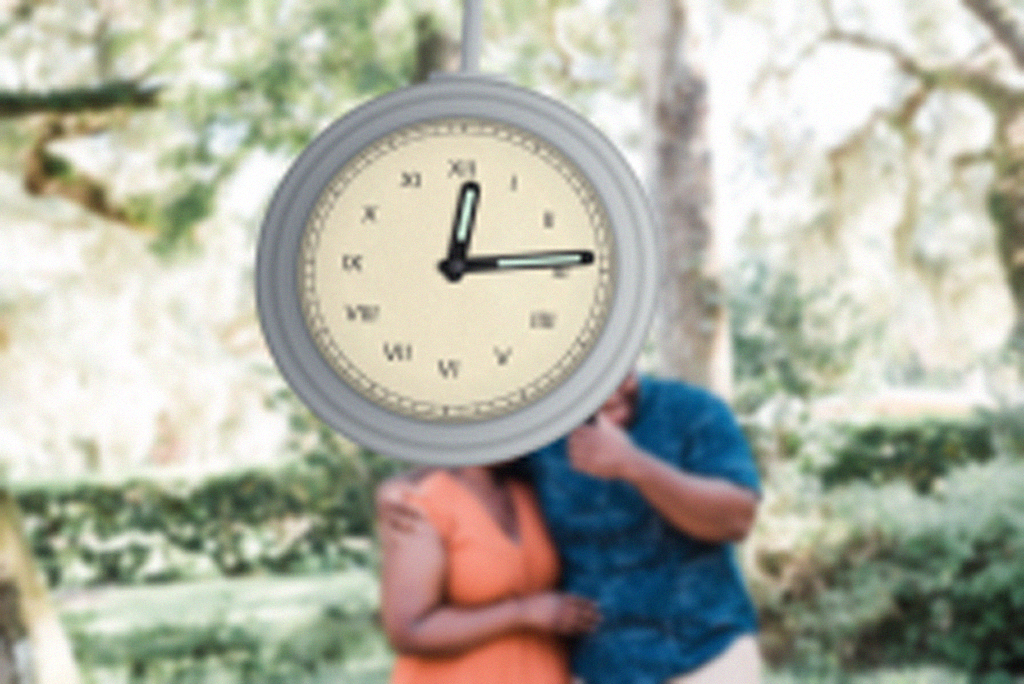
**12:14**
